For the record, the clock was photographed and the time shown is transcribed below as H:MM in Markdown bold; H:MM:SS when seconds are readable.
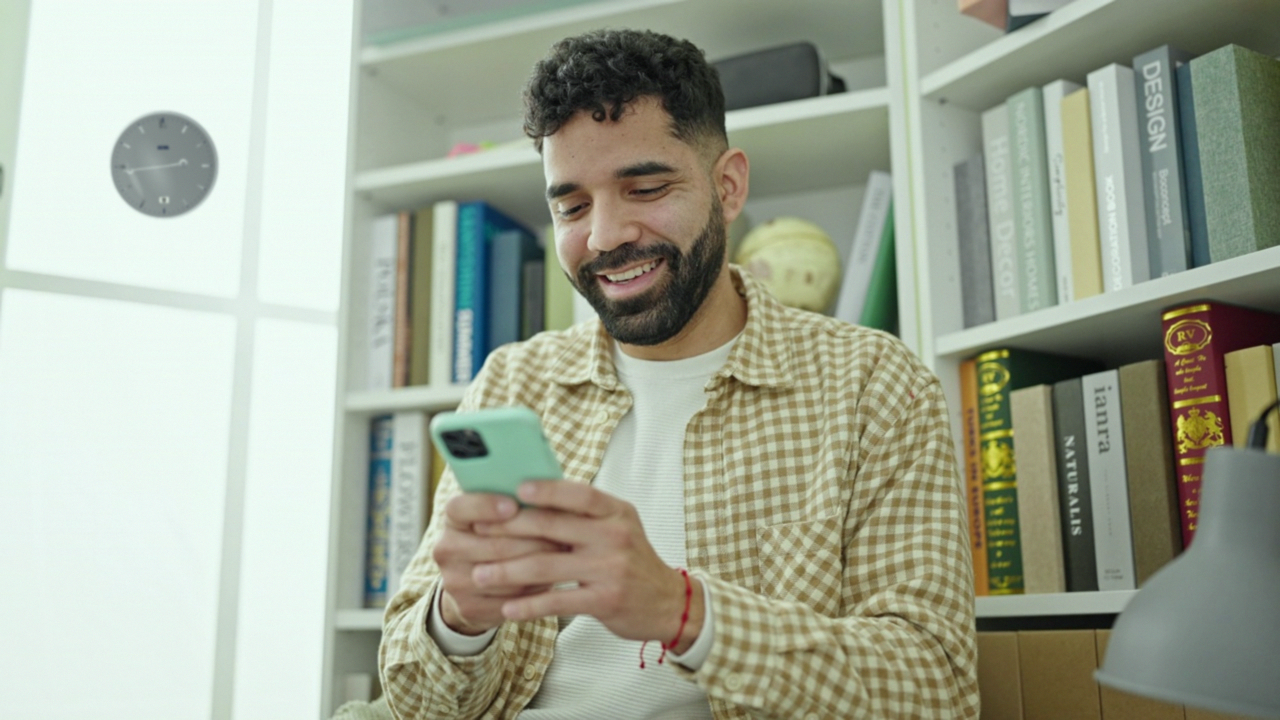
**2:44**
